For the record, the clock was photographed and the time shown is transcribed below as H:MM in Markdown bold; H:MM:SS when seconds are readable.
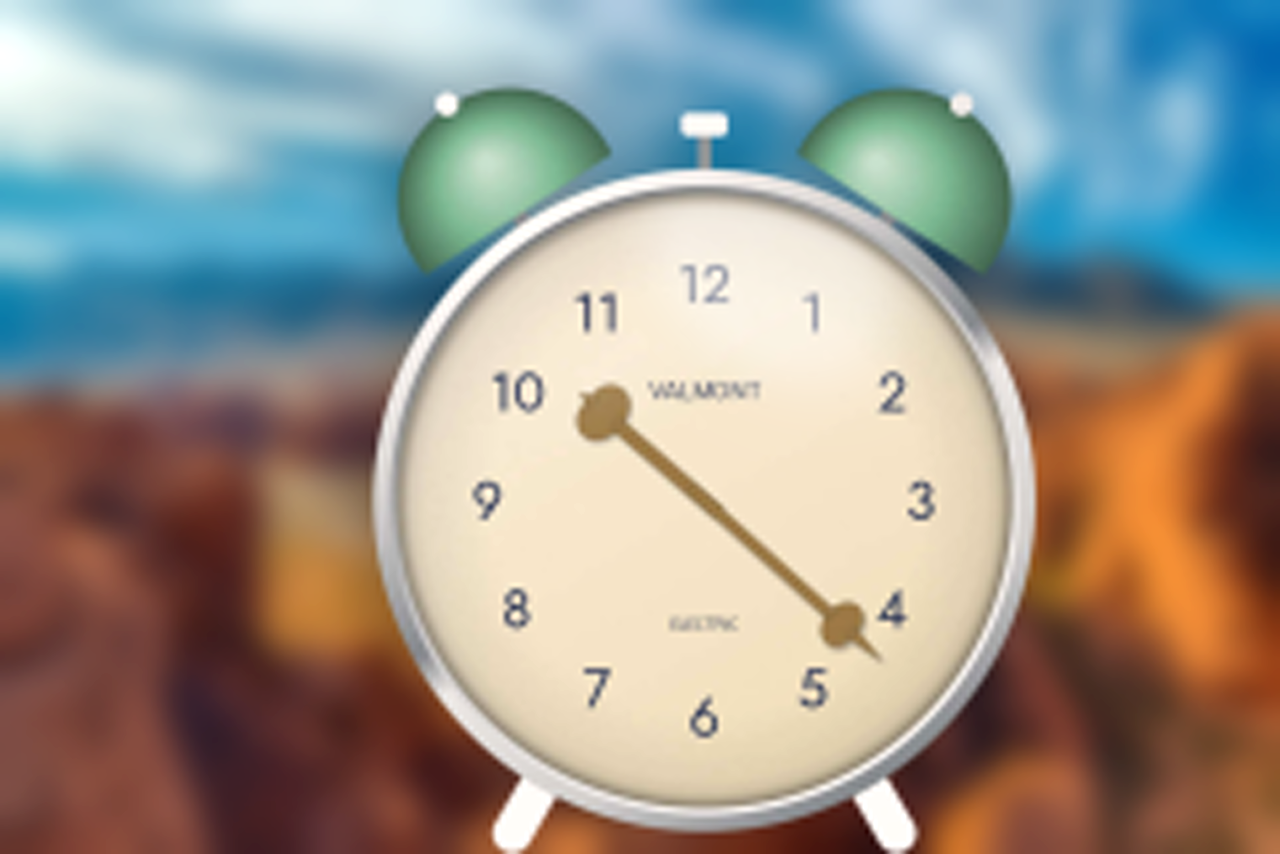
**10:22**
